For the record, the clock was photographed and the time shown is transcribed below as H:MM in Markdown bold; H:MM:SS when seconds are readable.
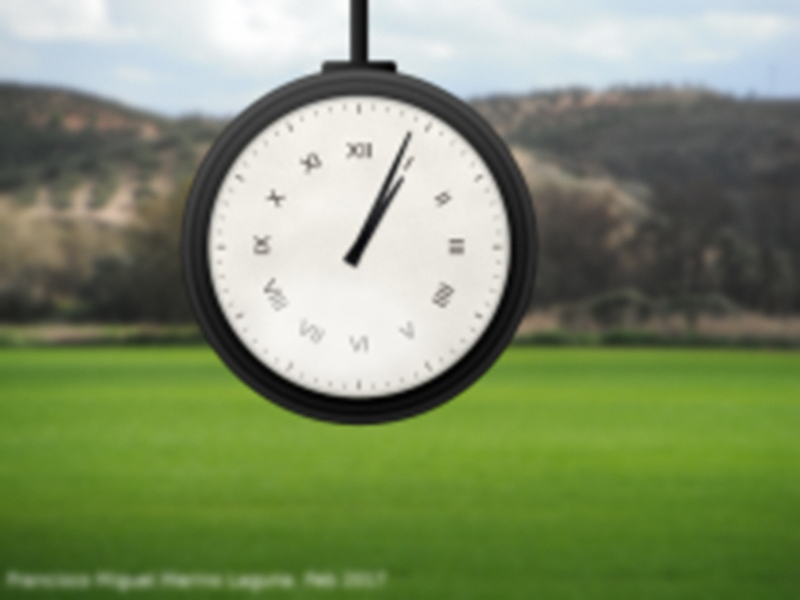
**1:04**
